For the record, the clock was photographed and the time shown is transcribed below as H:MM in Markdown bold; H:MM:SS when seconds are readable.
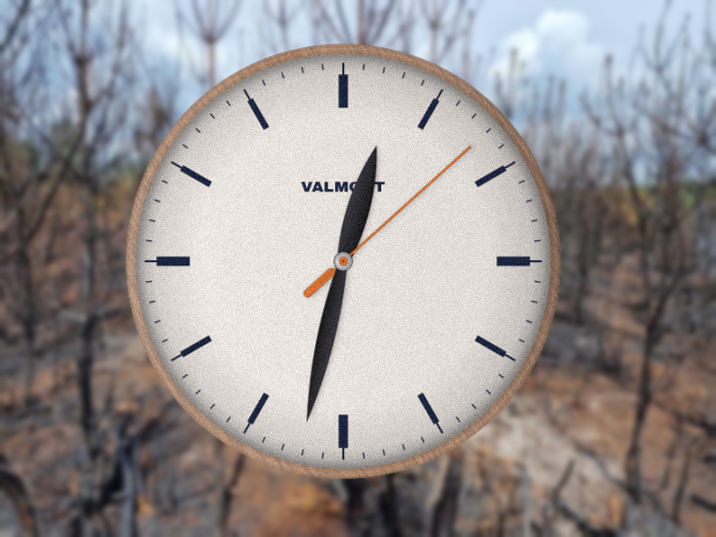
**12:32:08**
